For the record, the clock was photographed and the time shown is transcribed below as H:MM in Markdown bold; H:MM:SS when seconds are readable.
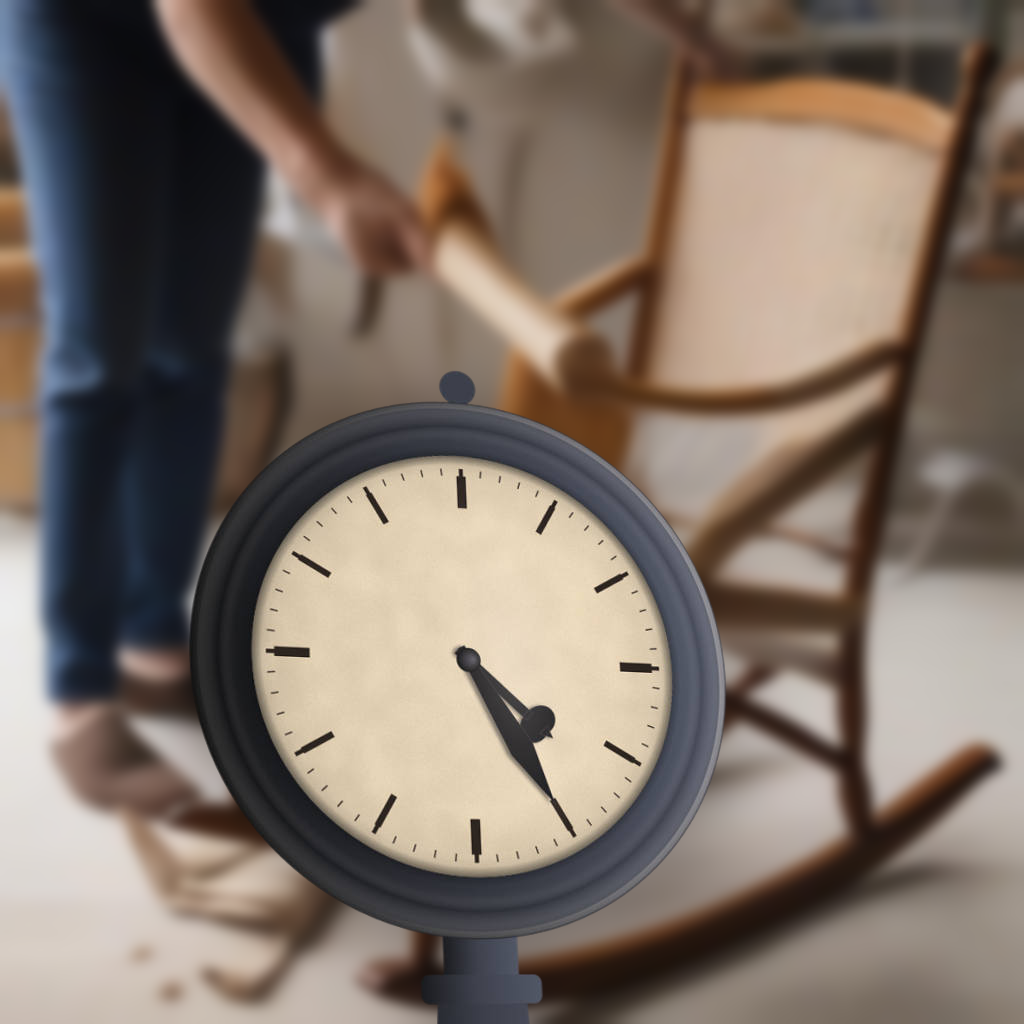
**4:25**
